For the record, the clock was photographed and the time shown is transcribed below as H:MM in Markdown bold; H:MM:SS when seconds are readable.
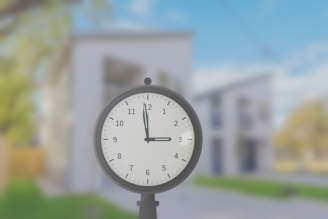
**2:59**
